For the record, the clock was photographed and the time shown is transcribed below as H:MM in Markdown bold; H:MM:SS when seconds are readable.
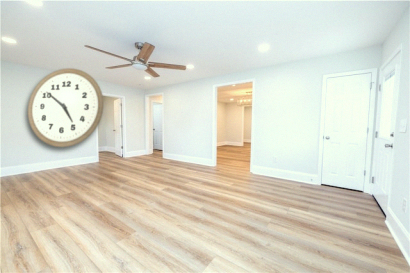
**4:51**
